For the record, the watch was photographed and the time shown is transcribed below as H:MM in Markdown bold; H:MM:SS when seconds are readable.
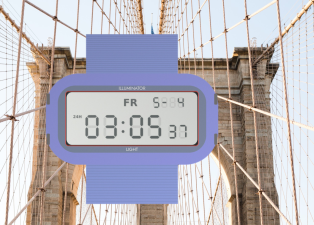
**3:05:37**
